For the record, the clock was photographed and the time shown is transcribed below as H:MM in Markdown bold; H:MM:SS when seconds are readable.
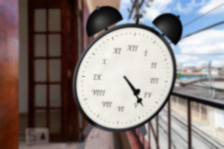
**4:23**
